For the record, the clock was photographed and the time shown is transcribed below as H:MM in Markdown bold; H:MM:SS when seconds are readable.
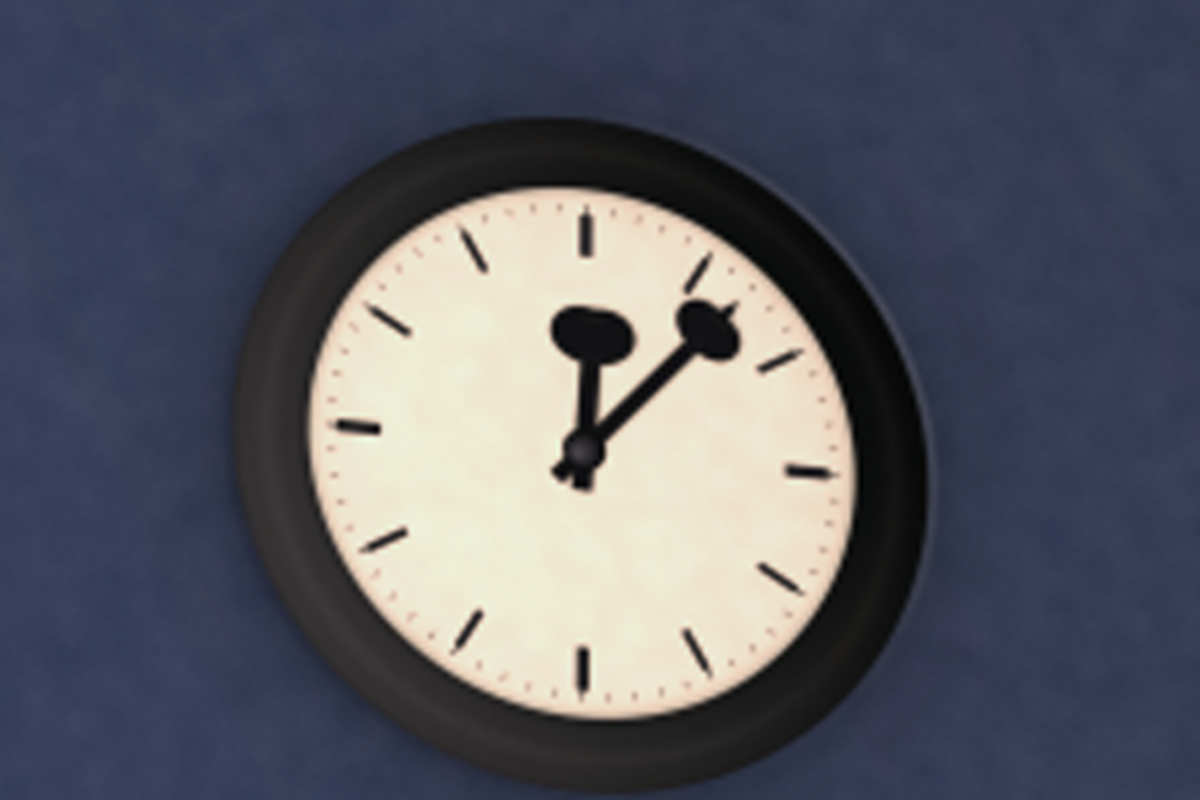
**12:07**
